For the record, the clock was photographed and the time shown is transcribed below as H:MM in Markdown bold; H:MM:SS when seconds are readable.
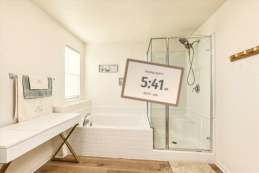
**5:41**
